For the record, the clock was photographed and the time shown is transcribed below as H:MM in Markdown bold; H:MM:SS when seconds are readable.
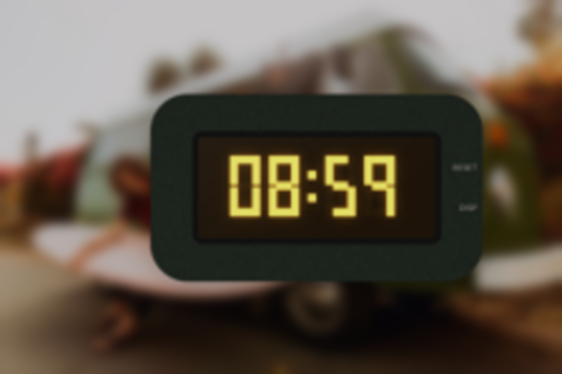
**8:59**
